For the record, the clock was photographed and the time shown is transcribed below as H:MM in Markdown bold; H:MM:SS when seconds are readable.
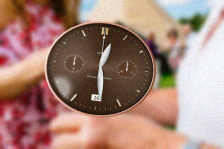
**12:29**
